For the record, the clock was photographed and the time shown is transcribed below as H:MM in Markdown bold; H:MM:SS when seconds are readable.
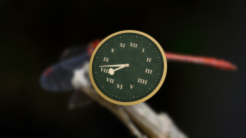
**7:42**
